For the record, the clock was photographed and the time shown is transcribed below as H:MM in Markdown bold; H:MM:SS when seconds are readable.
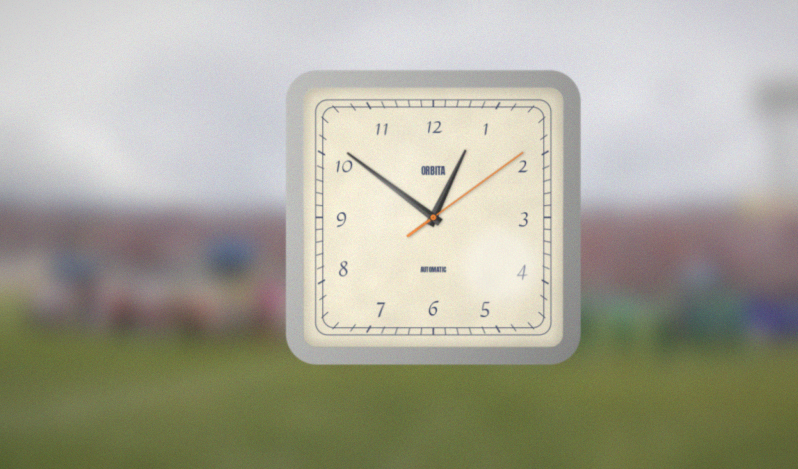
**12:51:09**
